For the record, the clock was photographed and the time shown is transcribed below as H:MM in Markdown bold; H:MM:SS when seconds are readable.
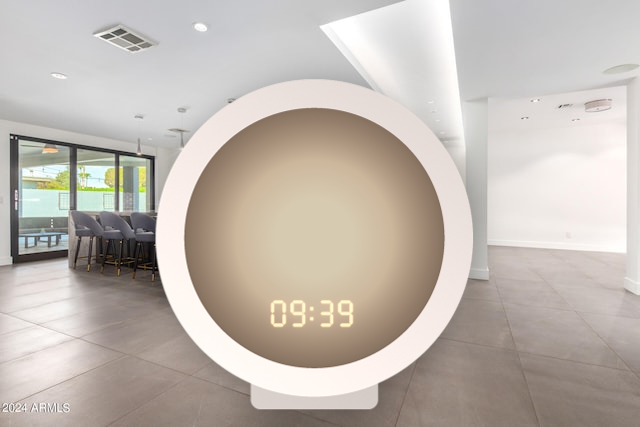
**9:39**
